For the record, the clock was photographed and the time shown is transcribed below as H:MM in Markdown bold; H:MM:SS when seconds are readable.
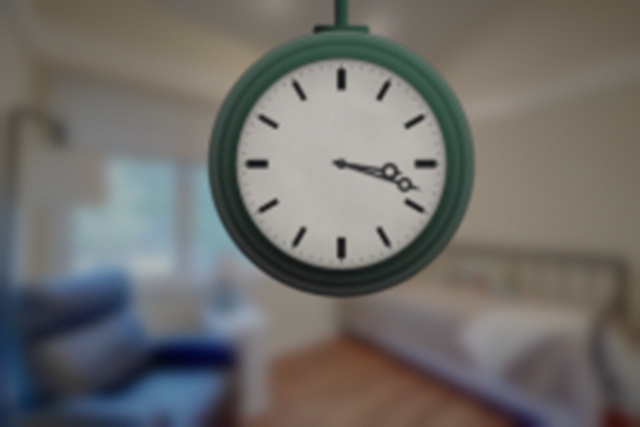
**3:18**
